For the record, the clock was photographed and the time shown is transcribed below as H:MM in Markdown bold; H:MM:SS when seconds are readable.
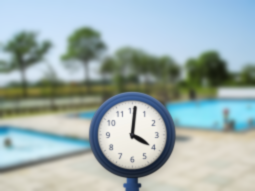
**4:01**
